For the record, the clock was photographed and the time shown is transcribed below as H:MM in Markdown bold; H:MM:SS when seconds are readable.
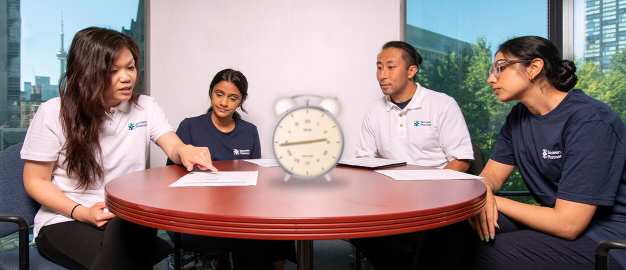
**2:44**
